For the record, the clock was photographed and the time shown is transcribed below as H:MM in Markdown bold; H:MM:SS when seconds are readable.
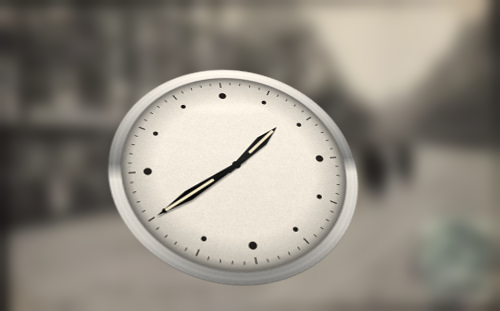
**1:40**
